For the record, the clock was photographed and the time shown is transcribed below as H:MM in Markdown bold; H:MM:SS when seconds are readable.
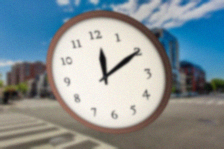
**12:10**
